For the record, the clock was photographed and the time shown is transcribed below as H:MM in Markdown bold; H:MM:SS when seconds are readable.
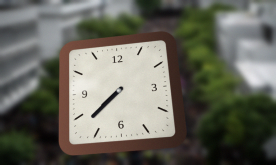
**7:38**
